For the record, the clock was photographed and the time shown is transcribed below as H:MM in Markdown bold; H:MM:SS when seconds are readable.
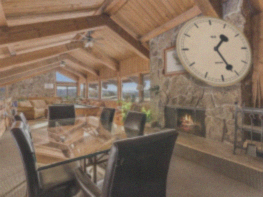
**1:26**
